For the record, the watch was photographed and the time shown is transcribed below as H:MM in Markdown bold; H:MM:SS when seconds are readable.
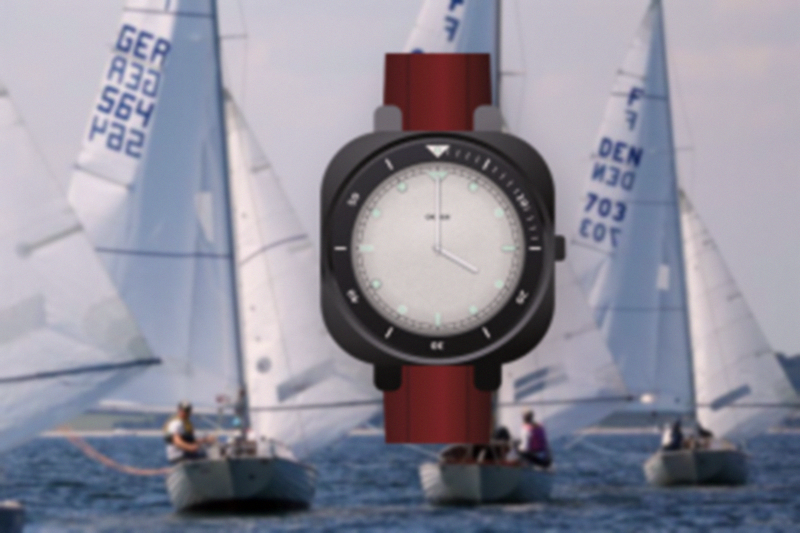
**4:00**
